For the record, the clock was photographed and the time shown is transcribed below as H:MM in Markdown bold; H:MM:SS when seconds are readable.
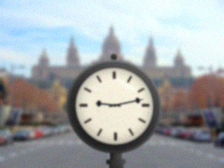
**9:13**
